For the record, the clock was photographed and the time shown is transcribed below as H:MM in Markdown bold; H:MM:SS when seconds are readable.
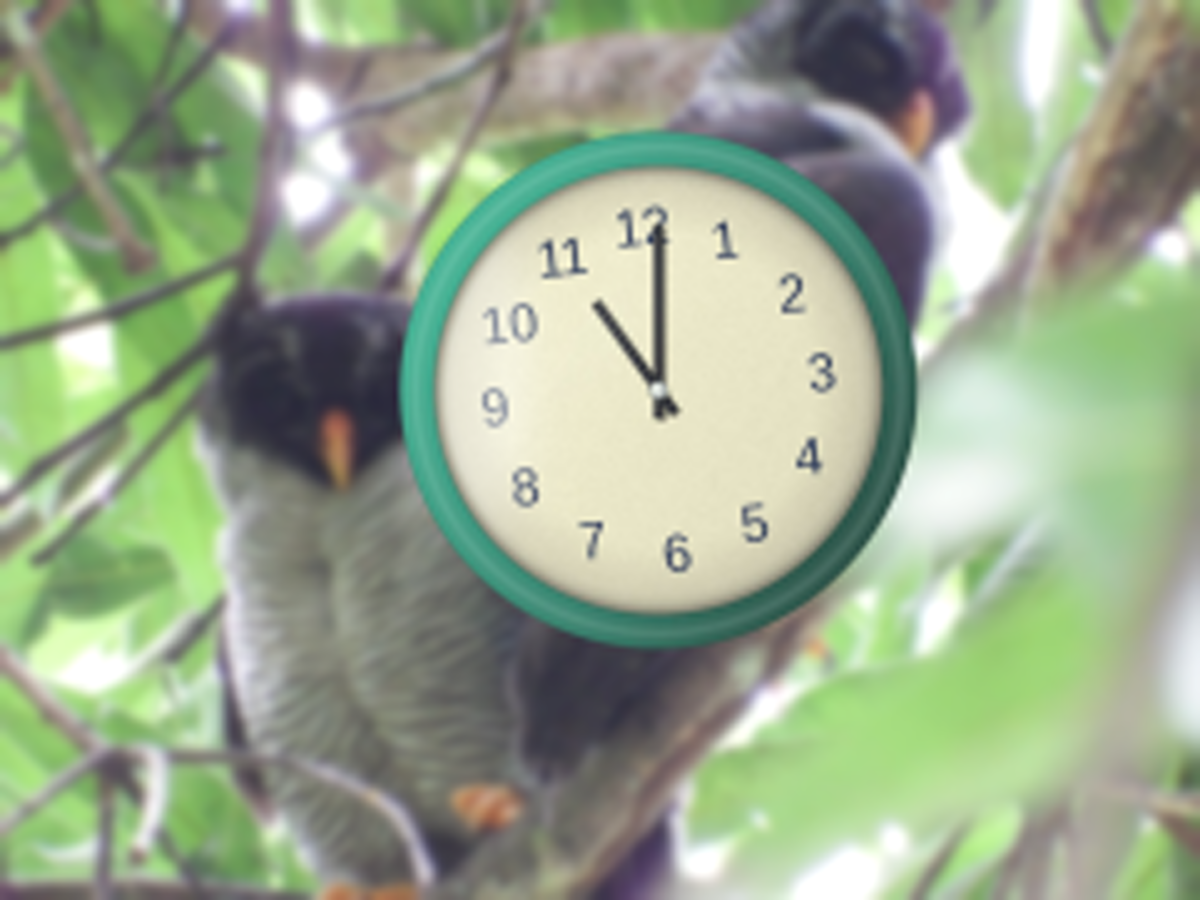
**11:01**
